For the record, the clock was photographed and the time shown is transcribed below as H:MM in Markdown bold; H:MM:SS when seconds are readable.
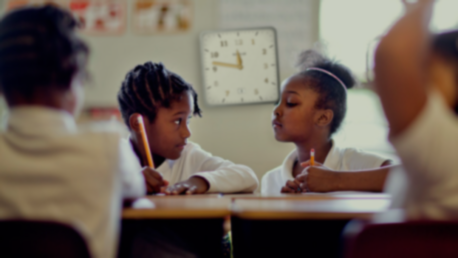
**11:47**
